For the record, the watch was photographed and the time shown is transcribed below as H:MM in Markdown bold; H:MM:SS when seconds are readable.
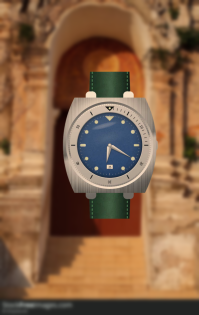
**6:20**
